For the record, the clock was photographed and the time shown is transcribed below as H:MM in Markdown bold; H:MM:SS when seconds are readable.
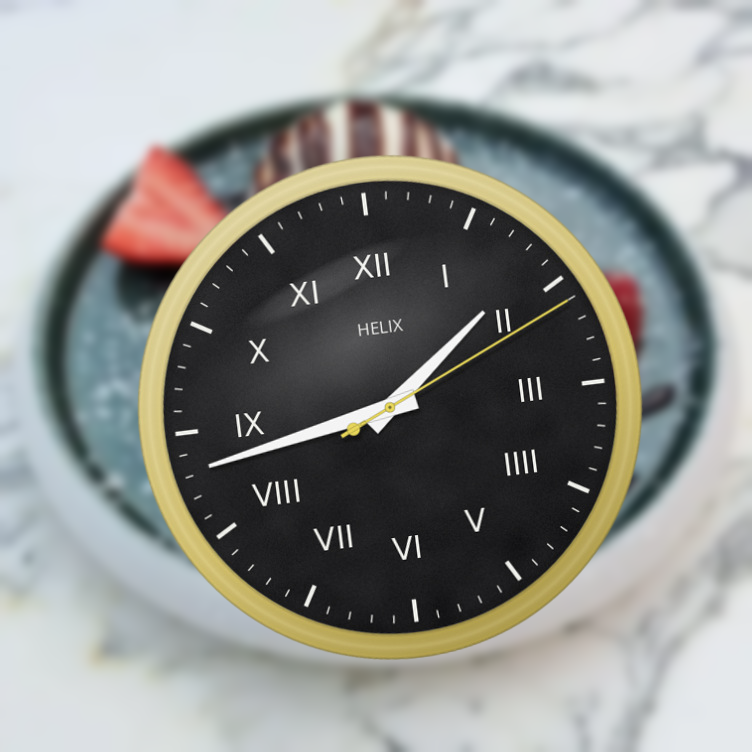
**1:43:11**
